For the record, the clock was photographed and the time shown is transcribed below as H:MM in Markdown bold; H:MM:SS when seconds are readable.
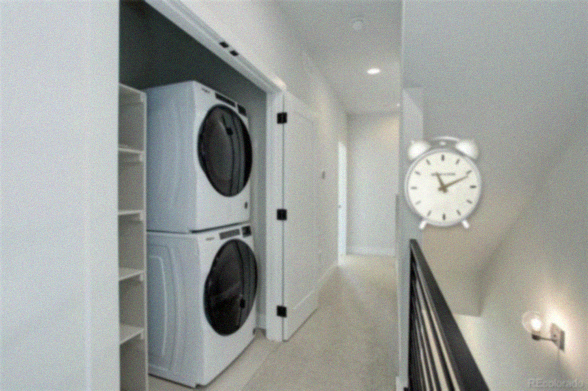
**11:11**
